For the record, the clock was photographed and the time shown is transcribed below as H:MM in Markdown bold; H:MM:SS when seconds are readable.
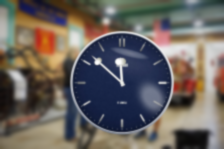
**11:52**
